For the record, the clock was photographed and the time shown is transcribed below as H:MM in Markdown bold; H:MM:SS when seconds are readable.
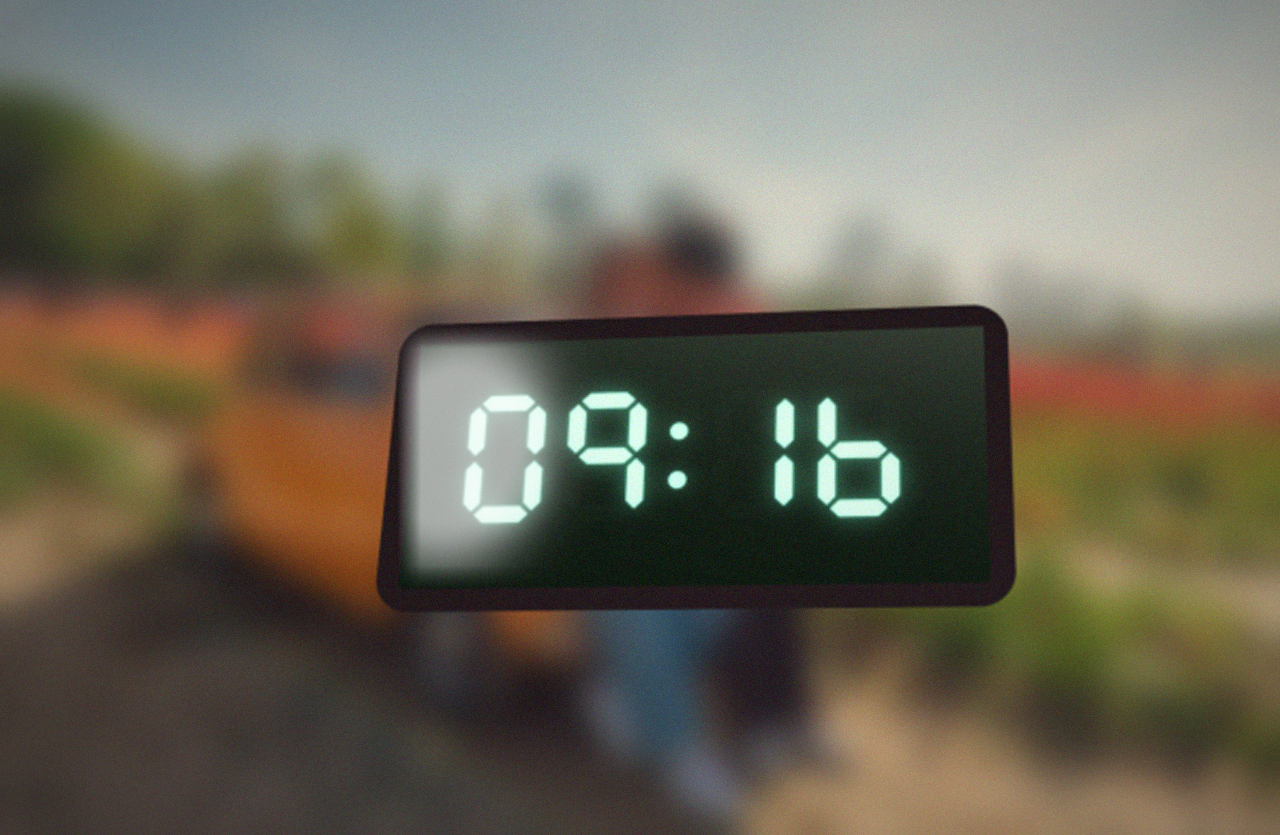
**9:16**
